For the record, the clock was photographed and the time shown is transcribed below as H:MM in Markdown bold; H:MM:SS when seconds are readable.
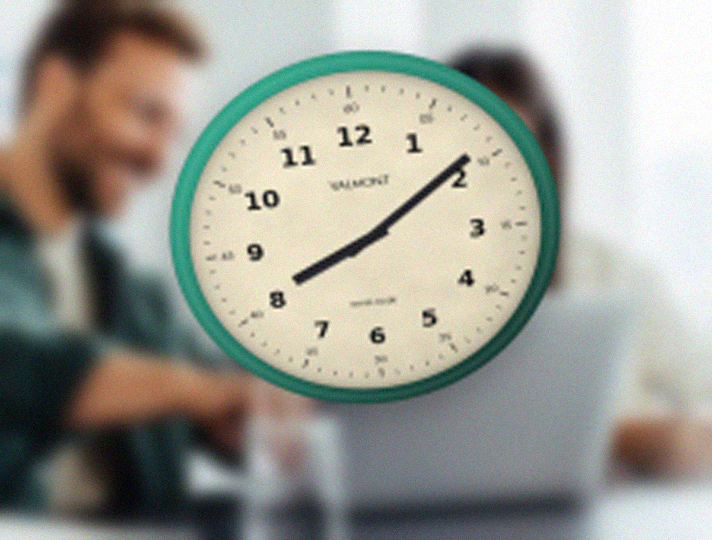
**8:09**
